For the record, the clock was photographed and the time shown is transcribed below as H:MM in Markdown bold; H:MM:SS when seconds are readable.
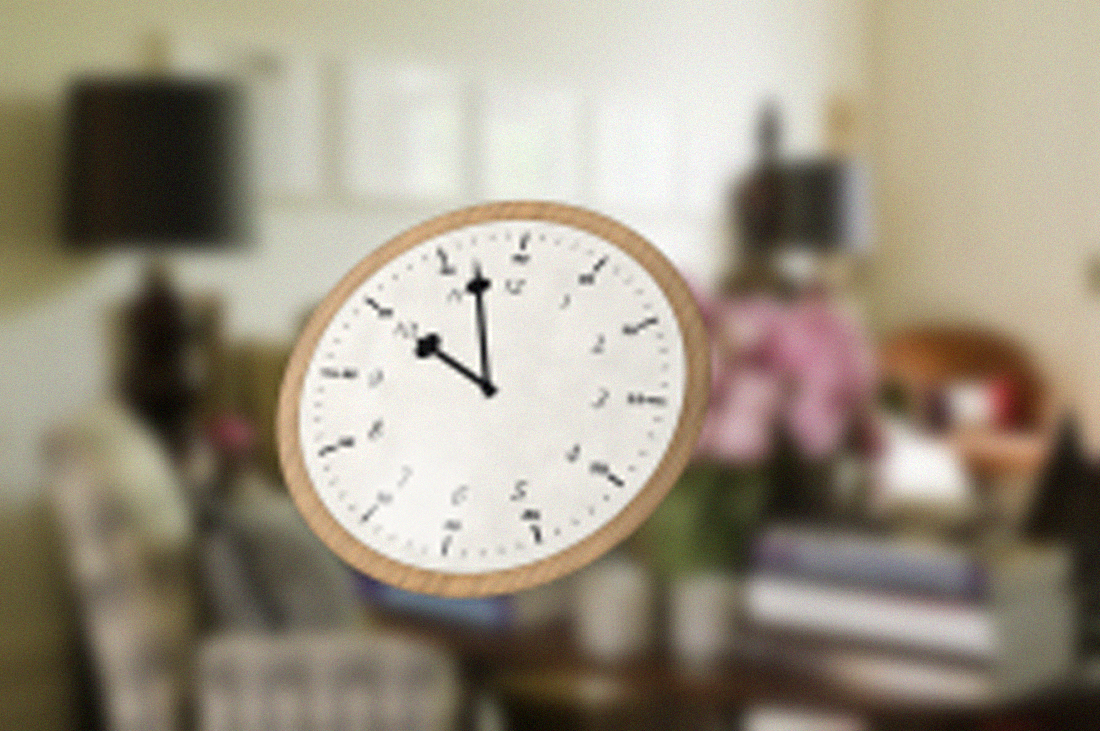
**9:57**
